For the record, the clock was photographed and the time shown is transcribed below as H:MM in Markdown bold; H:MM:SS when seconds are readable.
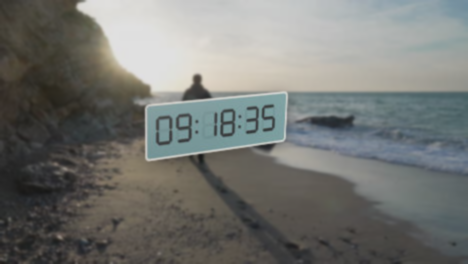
**9:18:35**
